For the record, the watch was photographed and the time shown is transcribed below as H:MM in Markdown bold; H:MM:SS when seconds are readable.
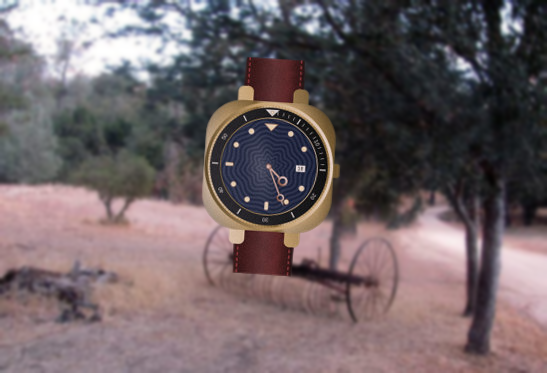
**4:26**
